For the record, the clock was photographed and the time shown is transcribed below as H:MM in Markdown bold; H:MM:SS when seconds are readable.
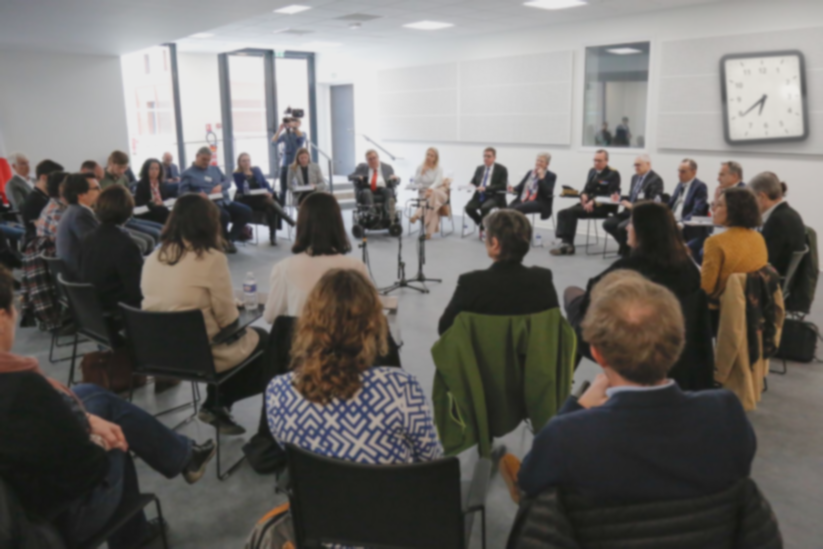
**6:39**
